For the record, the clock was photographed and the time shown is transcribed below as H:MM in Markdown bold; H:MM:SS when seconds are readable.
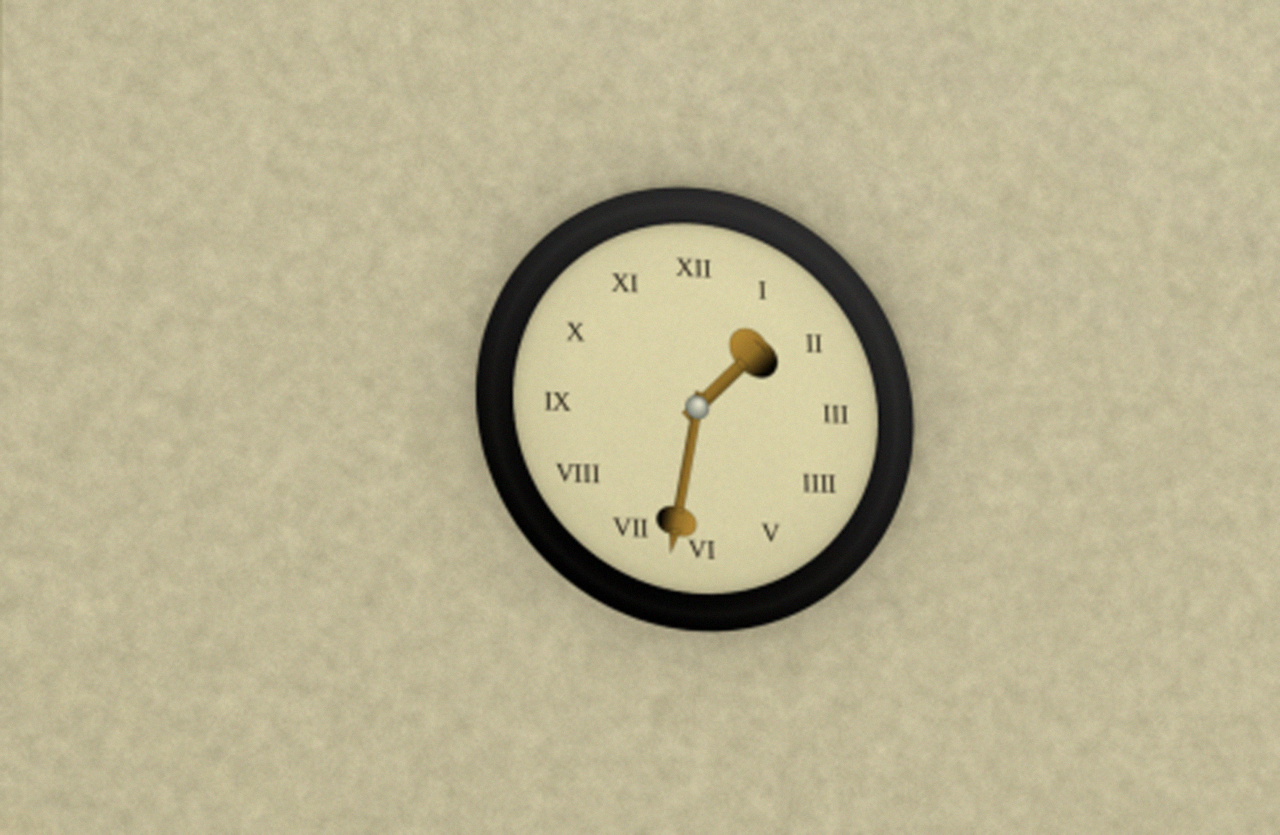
**1:32**
